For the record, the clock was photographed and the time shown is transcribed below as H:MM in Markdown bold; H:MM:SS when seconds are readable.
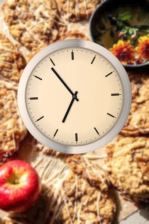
**6:54**
